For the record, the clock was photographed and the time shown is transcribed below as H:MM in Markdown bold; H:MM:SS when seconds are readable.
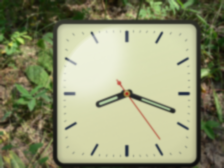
**8:18:24**
